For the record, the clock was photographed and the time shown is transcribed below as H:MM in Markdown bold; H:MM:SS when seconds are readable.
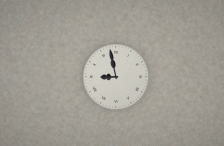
**8:58**
